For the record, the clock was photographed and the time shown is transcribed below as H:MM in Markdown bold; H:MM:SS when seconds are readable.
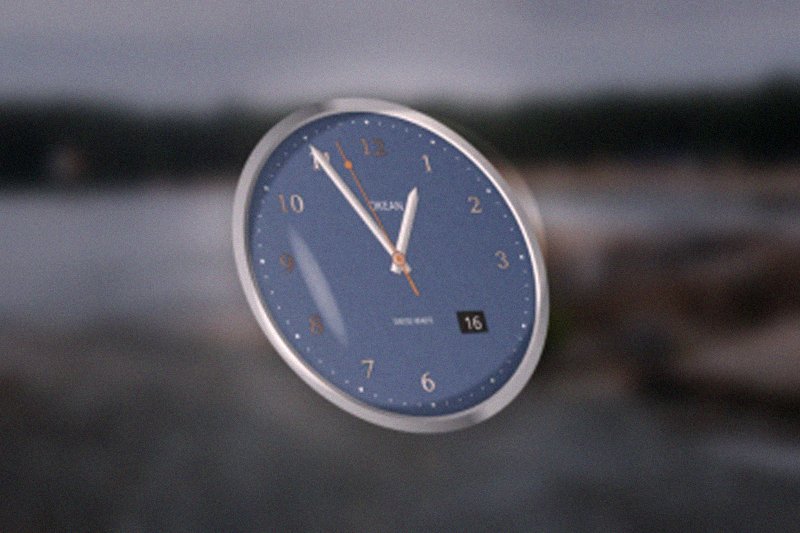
**12:54:57**
